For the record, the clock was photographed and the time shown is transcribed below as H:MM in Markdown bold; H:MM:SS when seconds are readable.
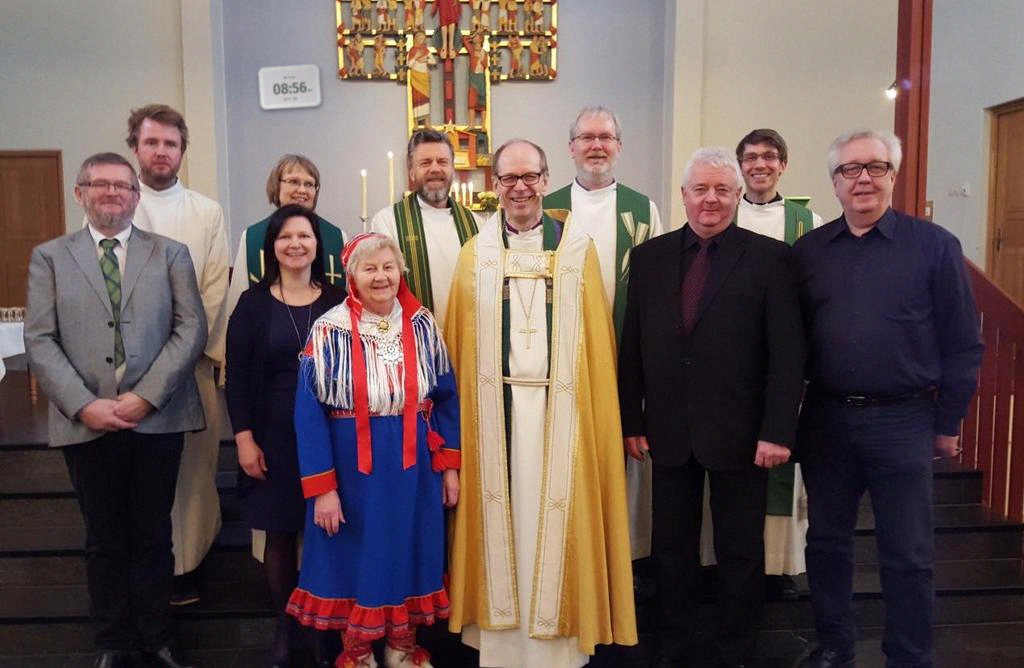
**8:56**
